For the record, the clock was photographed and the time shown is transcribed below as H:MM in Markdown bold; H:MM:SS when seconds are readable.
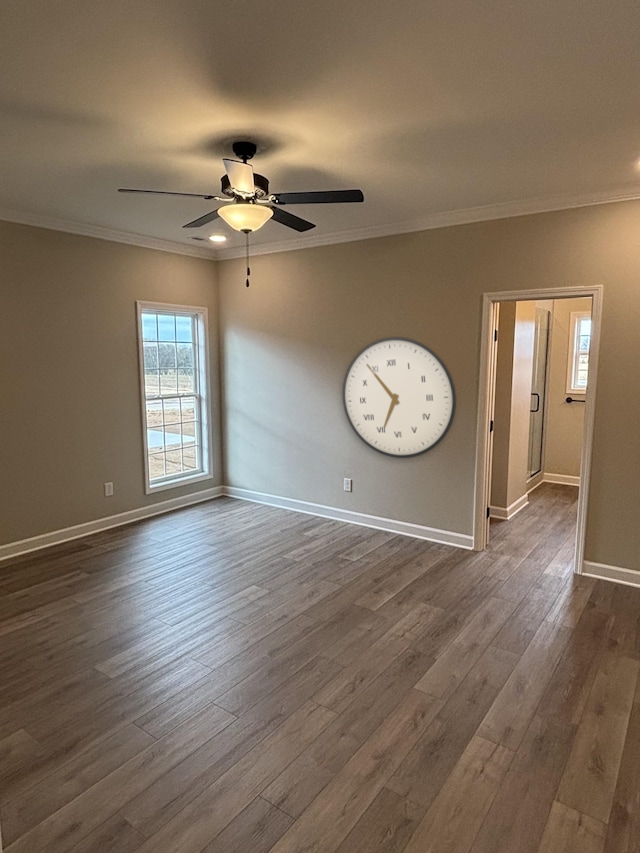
**6:54**
